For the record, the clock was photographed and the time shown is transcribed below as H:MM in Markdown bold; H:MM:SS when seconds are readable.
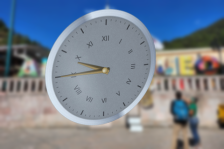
**9:45**
